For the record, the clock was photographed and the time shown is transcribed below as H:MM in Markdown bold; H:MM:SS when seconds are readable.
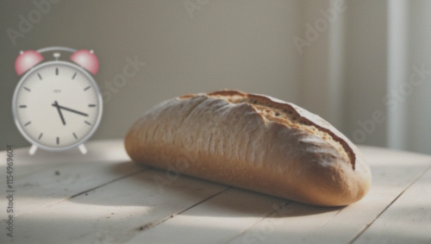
**5:18**
